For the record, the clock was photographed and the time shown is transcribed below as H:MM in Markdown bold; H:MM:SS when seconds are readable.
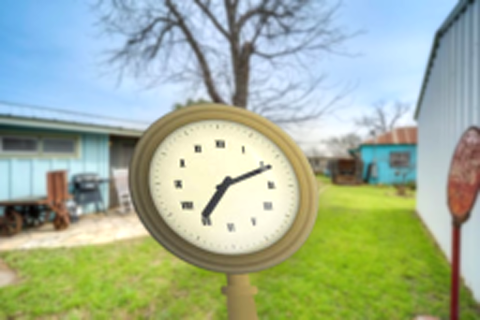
**7:11**
